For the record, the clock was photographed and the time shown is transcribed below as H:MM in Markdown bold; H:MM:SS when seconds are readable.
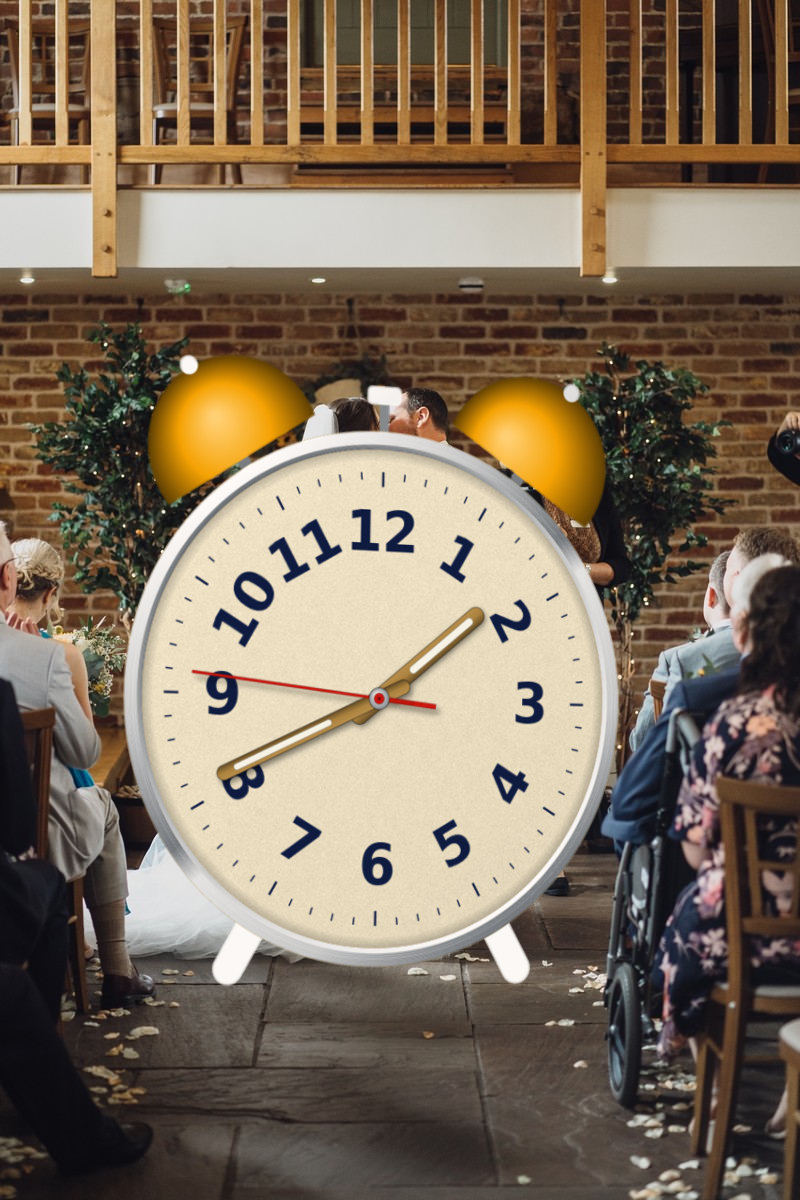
**1:40:46**
